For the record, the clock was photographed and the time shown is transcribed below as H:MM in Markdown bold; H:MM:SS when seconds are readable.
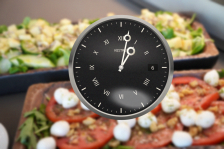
**1:02**
